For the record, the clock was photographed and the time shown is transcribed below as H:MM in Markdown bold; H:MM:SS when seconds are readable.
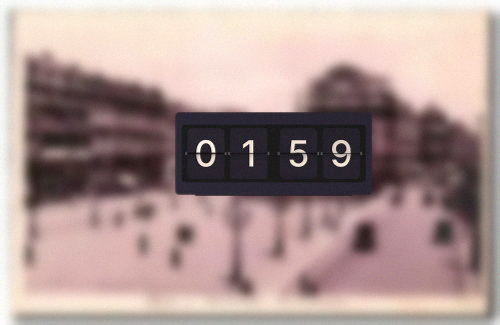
**1:59**
